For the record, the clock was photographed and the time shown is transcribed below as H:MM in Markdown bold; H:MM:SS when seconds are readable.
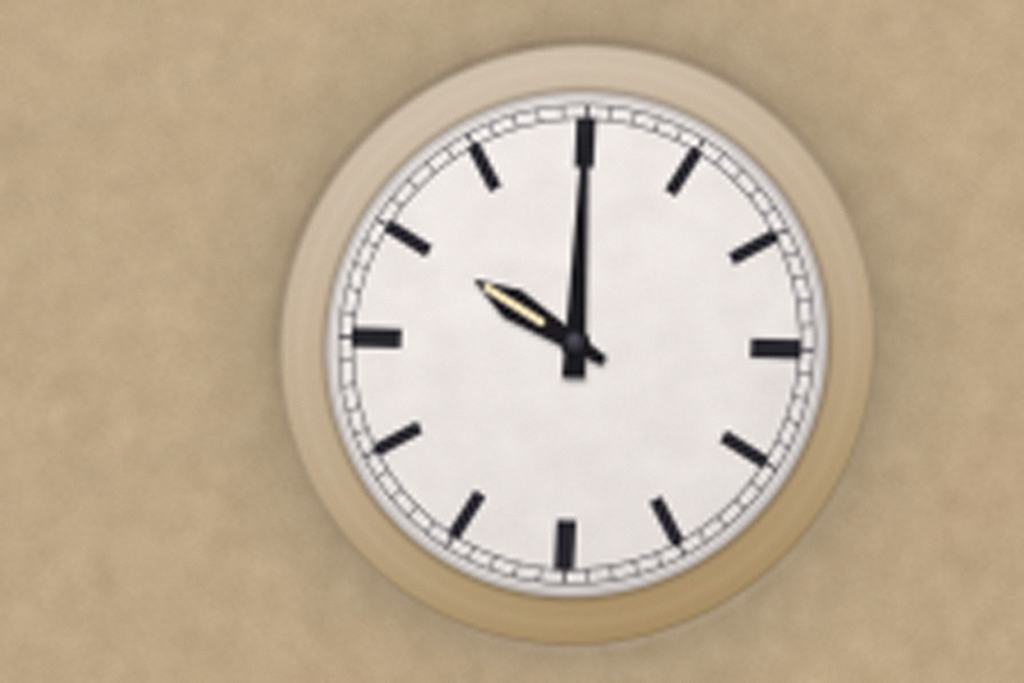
**10:00**
